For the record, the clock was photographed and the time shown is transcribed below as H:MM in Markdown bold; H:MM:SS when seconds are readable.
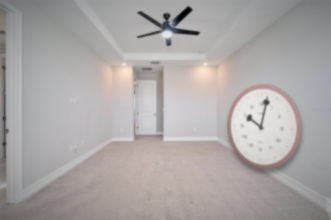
**10:02**
